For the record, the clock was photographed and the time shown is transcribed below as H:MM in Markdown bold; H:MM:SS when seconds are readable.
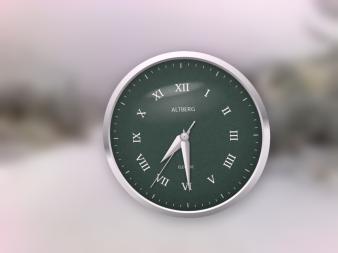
**7:29:36**
